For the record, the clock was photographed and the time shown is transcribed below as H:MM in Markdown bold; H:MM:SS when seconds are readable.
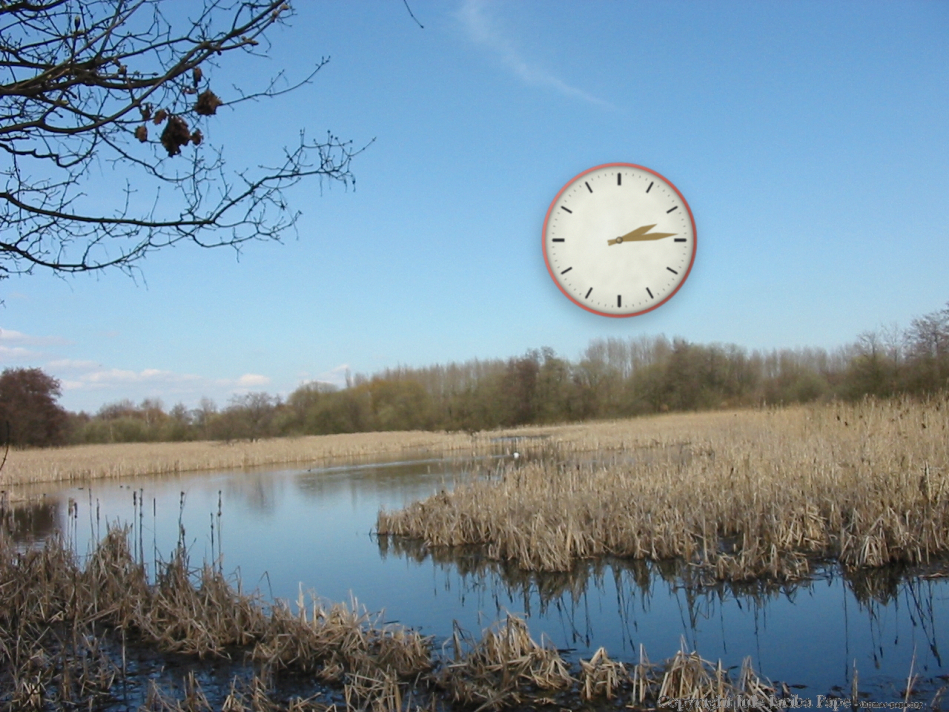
**2:14**
